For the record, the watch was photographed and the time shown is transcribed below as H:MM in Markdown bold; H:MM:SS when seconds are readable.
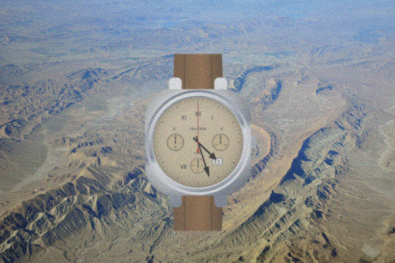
**4:27**
